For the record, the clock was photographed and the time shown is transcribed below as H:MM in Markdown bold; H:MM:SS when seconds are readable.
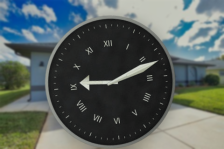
**9:12**
